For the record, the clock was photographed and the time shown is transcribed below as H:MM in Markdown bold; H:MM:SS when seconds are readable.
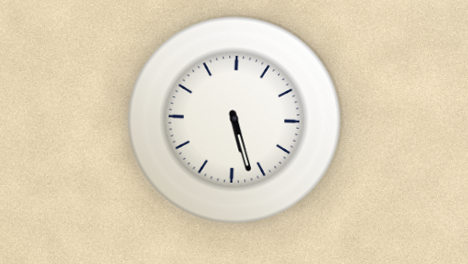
**5:27**
